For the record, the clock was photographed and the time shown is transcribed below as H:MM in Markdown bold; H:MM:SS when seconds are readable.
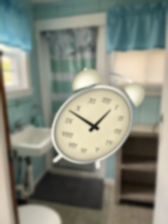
**12:48**
